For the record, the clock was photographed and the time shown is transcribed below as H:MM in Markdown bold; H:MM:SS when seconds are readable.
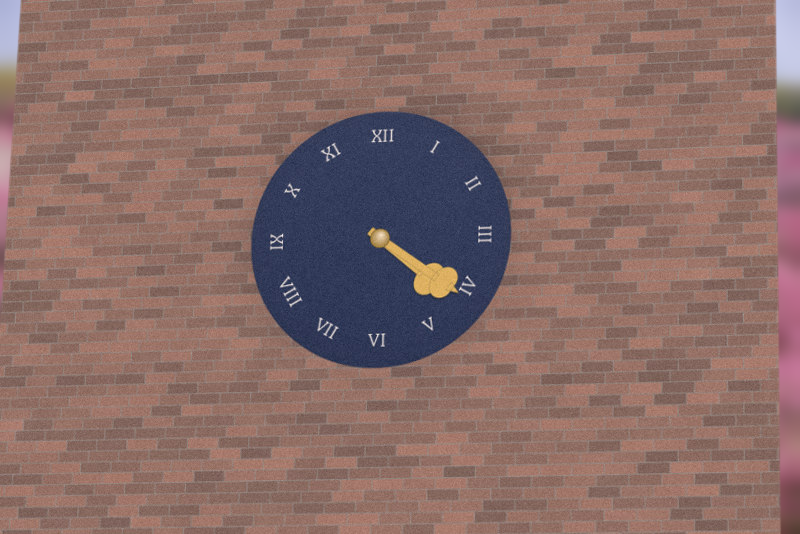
**4:21**
